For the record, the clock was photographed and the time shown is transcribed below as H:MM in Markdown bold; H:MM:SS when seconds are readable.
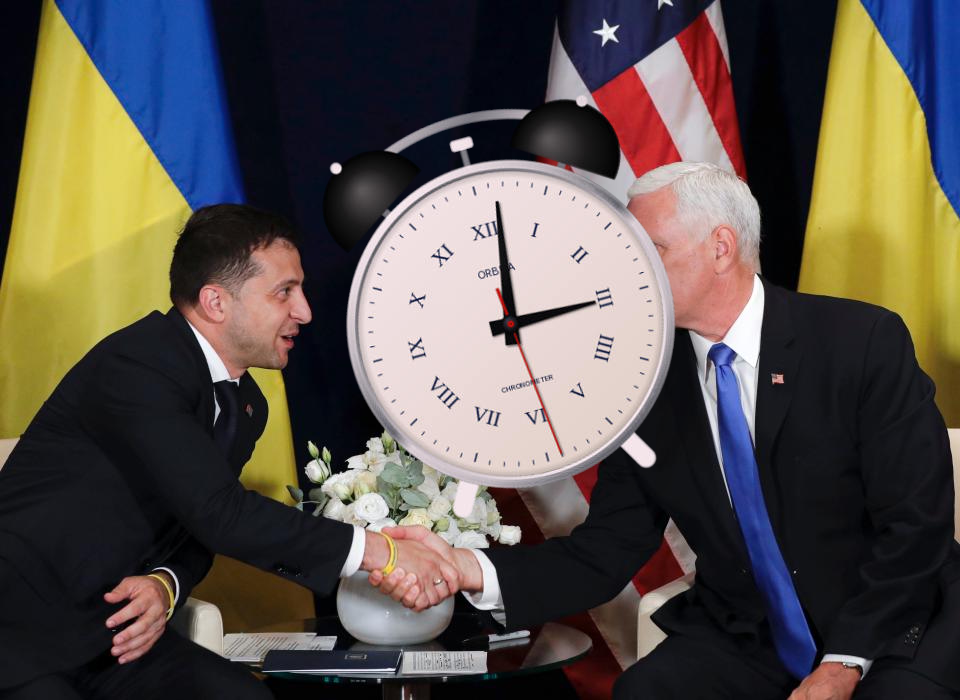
**3:01:29**
